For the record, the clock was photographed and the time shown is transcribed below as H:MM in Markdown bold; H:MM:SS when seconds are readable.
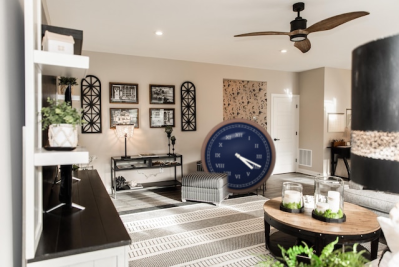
**4:19**
